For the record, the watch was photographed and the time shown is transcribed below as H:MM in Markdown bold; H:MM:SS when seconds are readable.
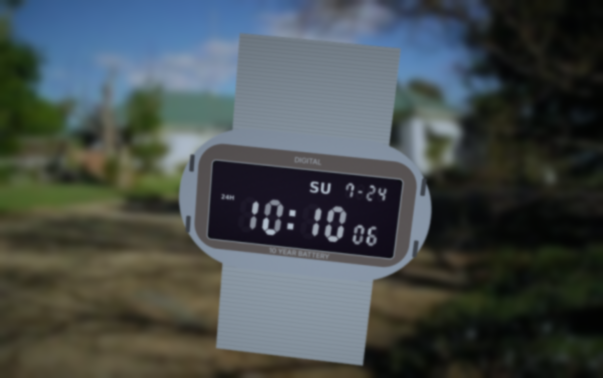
**10:10:06**
